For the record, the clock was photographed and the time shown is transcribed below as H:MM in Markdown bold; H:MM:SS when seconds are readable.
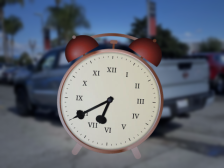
**6:40**
